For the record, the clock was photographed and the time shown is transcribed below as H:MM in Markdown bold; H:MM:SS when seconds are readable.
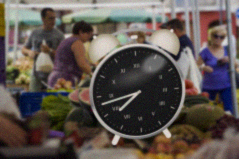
**7:43**
